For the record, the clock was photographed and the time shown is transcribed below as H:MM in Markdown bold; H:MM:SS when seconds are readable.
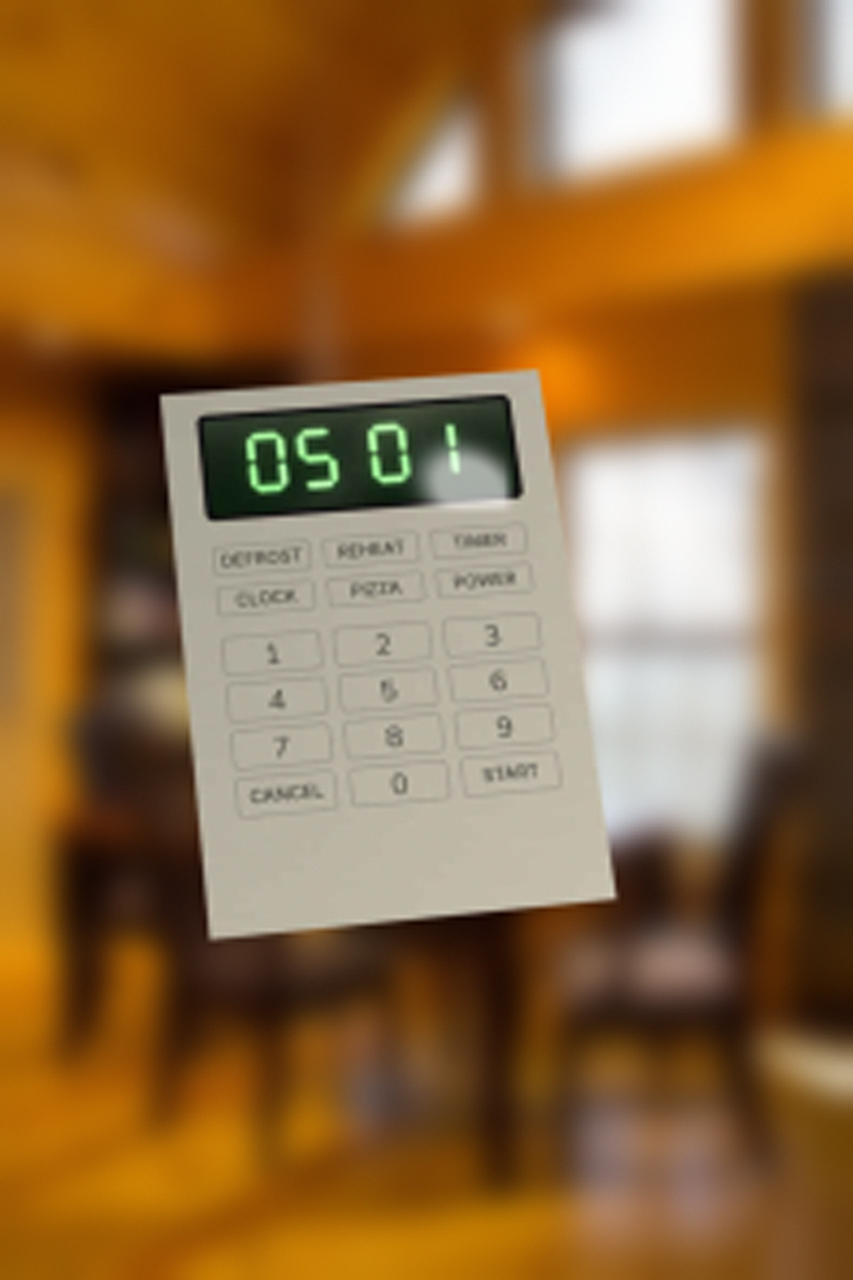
**5:01**
